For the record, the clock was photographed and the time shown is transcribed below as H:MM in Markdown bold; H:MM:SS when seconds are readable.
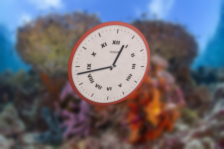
**12:43**
